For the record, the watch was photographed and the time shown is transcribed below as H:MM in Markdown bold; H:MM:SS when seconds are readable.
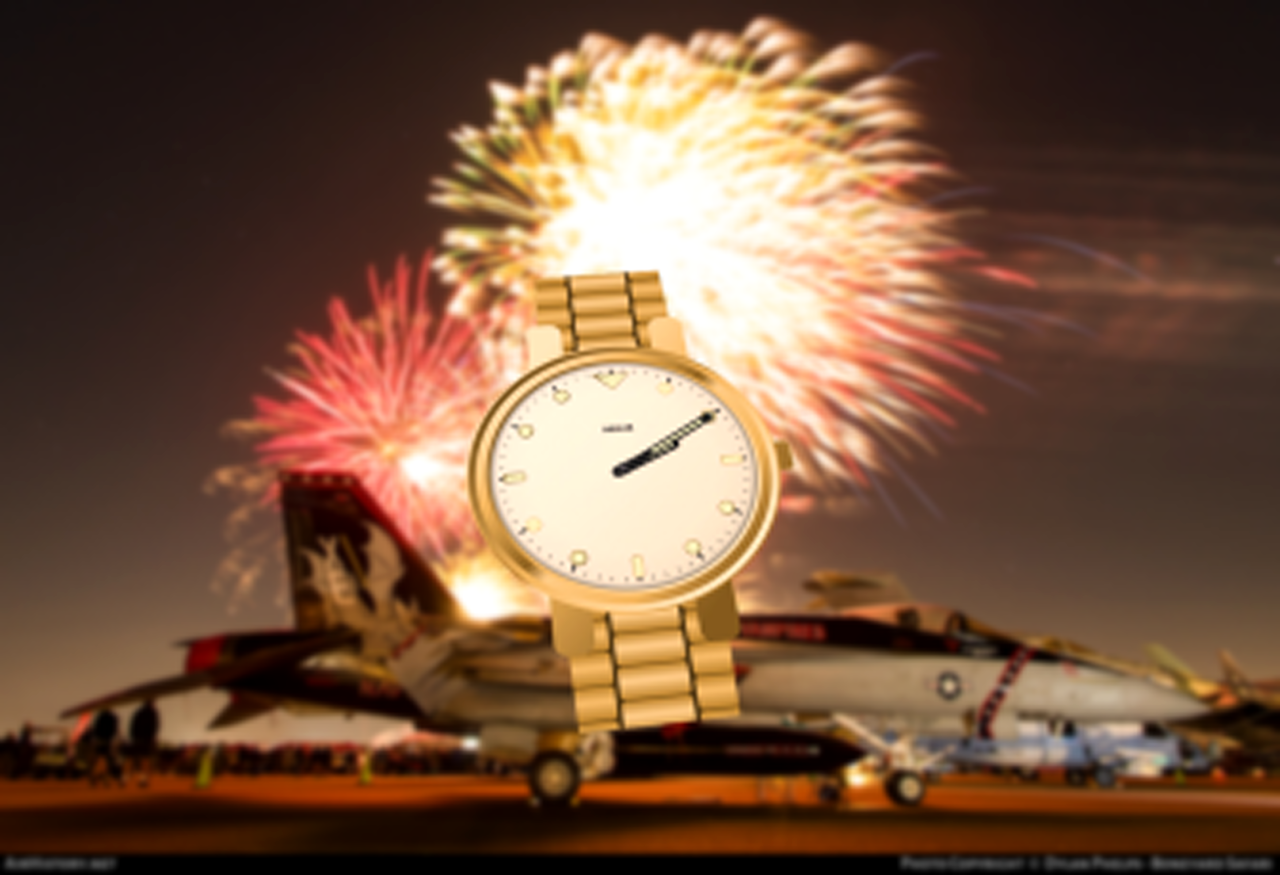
**2:10**
